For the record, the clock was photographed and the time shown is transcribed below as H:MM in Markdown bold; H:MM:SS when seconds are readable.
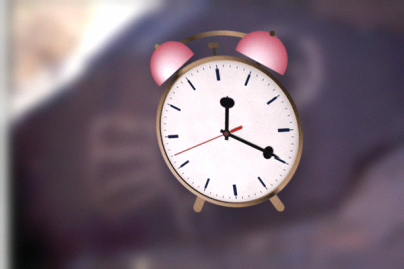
**12:19:42**
